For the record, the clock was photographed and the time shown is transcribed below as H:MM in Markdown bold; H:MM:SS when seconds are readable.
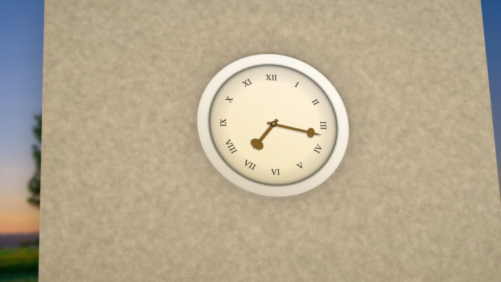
**7:17**
